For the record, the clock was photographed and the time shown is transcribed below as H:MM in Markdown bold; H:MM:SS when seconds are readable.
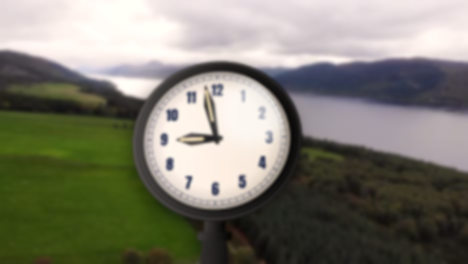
**8:58**
